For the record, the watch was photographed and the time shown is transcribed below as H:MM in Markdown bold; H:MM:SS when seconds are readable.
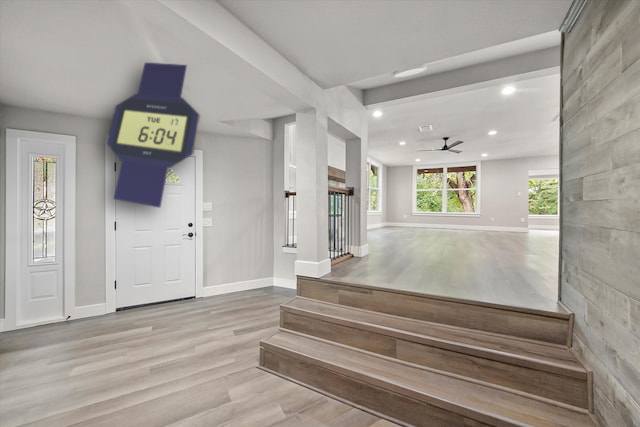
**6:04**
